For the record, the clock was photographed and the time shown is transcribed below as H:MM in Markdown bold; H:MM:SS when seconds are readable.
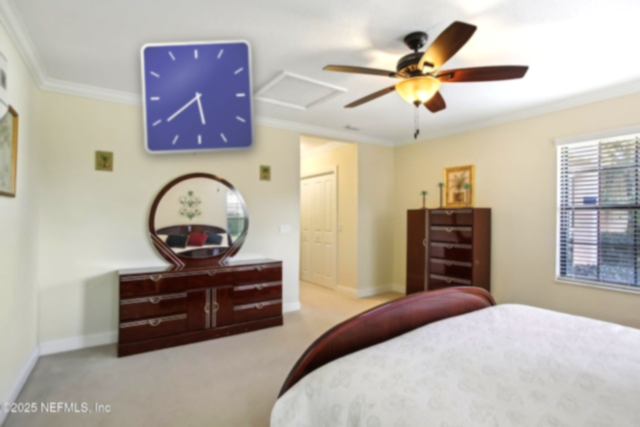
**5:39**
